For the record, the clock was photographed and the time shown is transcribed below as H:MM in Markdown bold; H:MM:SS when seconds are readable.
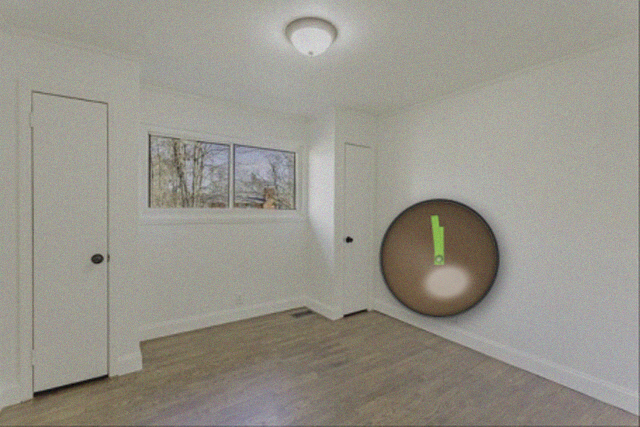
**11:59**
